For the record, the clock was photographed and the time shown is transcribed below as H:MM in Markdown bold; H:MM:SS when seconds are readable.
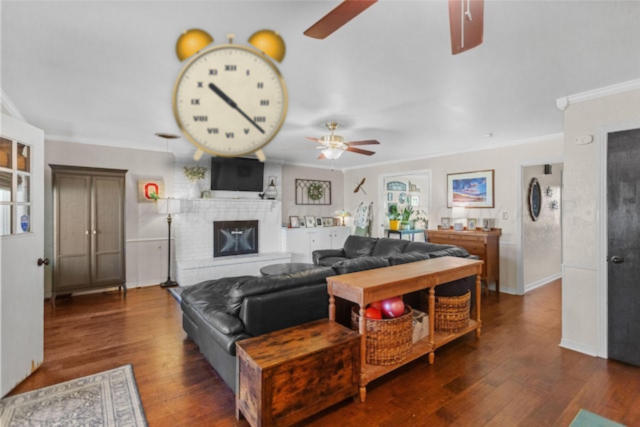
**10:22**
